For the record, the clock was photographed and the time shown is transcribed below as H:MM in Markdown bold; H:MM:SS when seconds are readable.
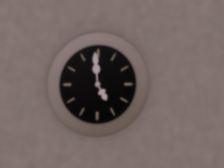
**4:59**
